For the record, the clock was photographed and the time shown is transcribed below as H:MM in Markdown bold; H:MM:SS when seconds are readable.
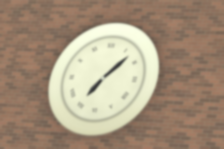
**7:07**
